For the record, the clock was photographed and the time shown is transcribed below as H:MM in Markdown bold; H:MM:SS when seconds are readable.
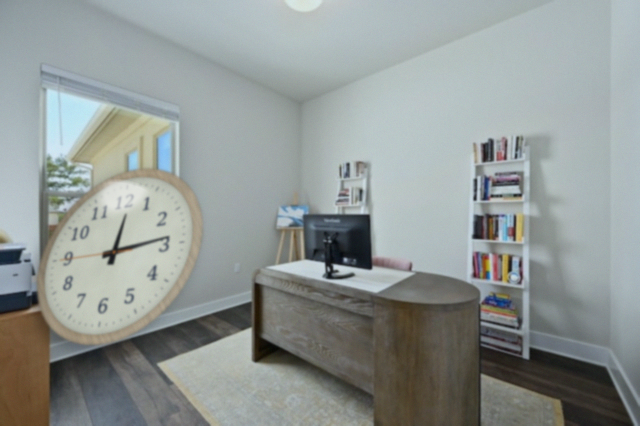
**12:13:45**
